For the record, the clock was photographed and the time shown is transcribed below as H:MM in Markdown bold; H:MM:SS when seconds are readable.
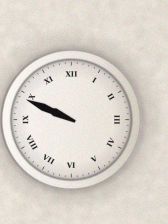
**9:49**
